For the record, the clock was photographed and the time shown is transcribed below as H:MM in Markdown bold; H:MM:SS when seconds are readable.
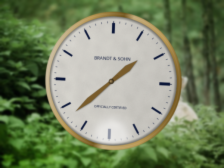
**1:38**
